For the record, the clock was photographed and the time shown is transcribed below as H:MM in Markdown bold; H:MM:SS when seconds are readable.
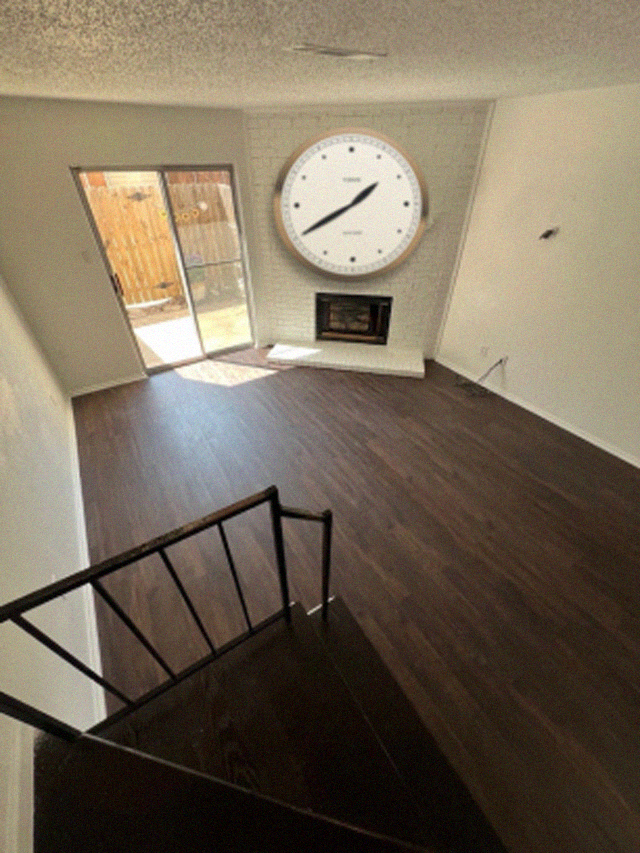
**1:40**
